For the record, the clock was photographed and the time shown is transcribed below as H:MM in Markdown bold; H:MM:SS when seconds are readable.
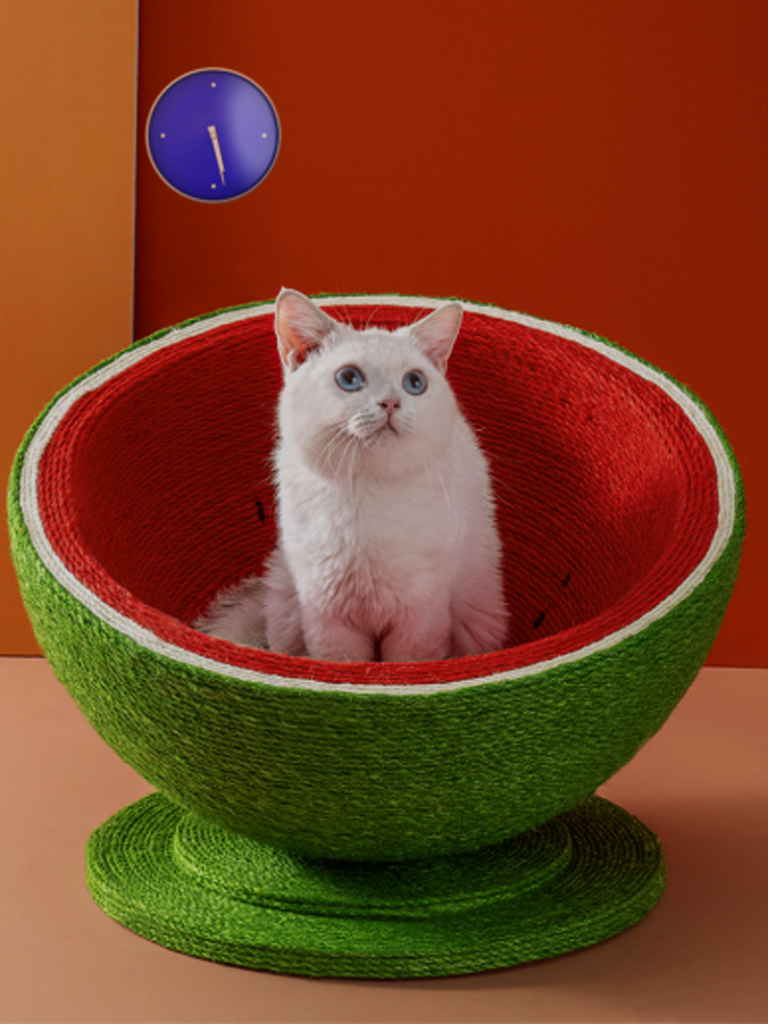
**5:28**
